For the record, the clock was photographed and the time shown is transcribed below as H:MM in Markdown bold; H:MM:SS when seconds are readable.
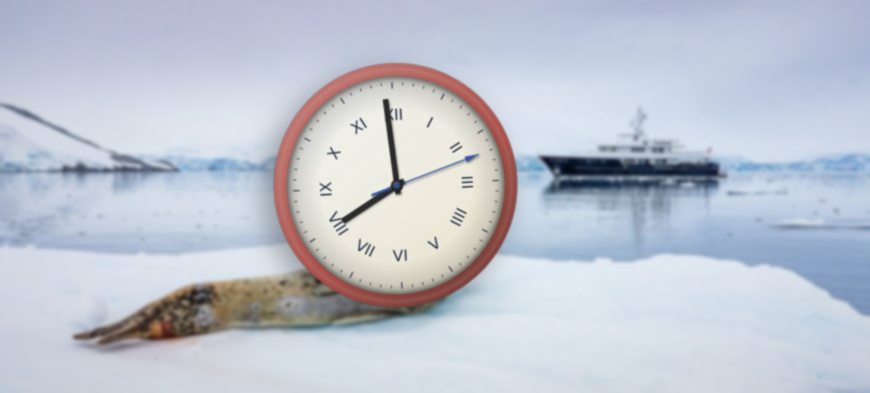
**7:59:12**
